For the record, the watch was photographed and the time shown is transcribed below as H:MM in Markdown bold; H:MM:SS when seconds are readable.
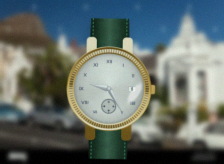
**9:25**
